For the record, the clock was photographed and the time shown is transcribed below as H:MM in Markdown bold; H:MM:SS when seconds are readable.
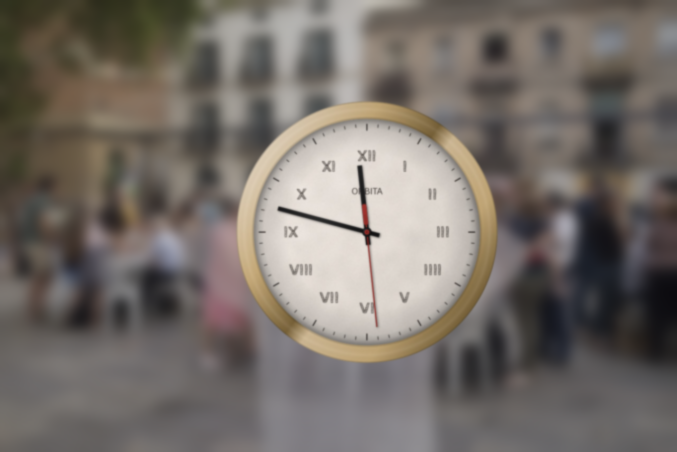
**11:47:29**
